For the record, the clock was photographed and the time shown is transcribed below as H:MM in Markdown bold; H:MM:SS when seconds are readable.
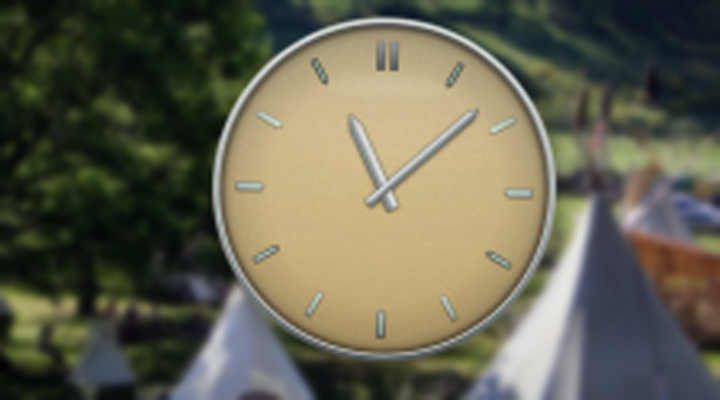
**11:08**
